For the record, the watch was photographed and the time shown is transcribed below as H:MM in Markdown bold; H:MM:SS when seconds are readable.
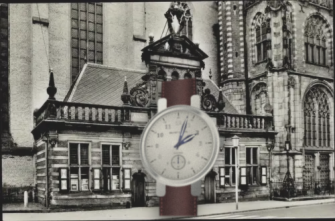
**2:03**
